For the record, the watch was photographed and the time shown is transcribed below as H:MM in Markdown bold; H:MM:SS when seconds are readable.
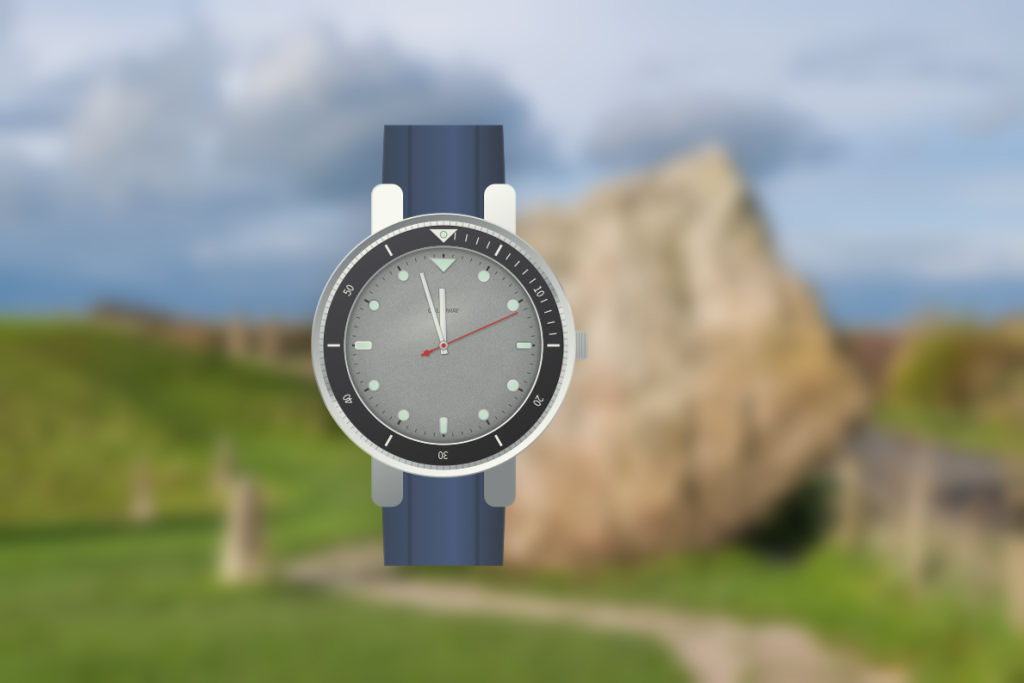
**11:57:11**
